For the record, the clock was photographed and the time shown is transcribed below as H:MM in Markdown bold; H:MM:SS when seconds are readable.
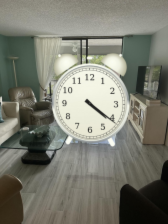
**4:21**
